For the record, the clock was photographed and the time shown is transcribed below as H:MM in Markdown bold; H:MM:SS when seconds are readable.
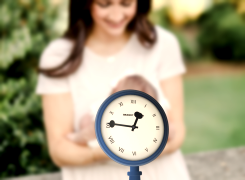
**12:46**
